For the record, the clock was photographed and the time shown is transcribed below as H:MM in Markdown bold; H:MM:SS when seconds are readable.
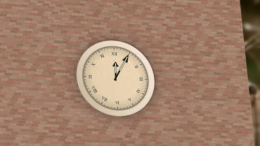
**12:05**
